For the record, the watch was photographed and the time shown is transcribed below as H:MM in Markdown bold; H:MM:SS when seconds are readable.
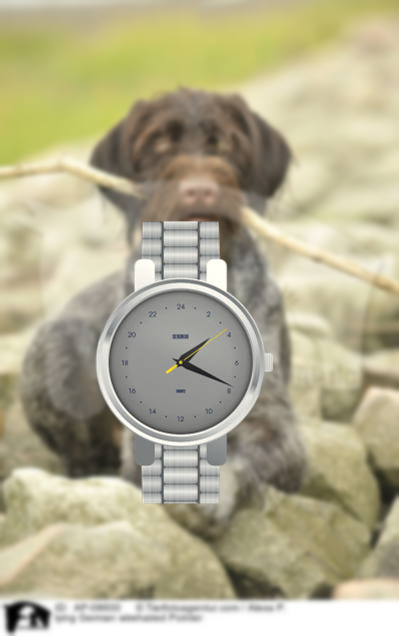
**3:19:09**
